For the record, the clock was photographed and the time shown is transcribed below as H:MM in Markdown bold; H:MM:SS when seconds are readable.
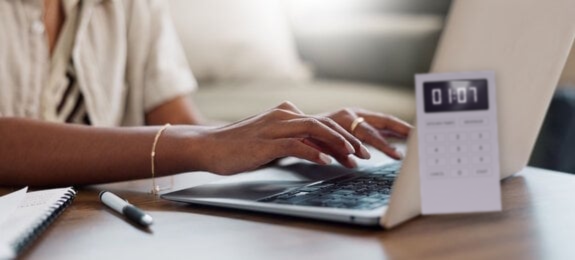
**1:07**
